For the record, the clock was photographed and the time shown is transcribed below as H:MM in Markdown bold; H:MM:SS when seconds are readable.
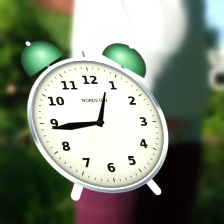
**12:44**
